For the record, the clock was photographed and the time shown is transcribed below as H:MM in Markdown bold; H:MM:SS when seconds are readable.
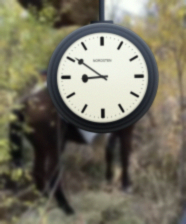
**8:51**
